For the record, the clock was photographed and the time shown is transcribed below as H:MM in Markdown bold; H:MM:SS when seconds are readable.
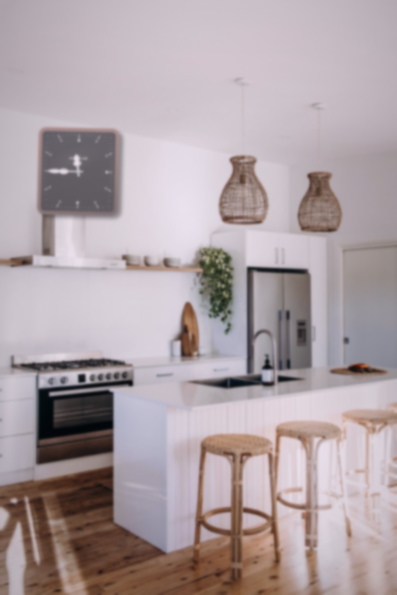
**11:45**
